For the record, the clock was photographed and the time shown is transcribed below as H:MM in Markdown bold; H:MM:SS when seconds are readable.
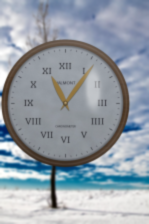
**11:06**
